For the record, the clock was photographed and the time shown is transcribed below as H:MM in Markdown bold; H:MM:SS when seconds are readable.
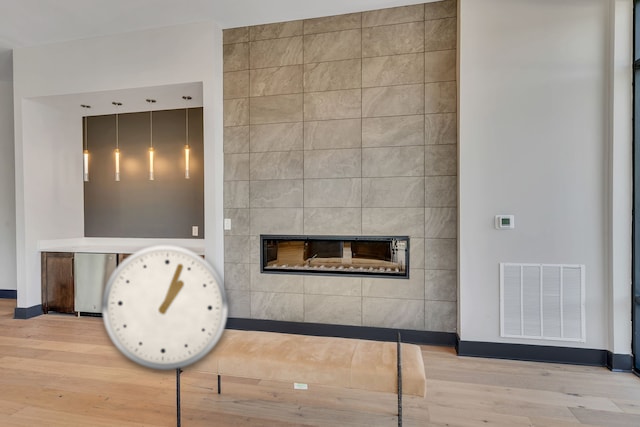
**1:03**
